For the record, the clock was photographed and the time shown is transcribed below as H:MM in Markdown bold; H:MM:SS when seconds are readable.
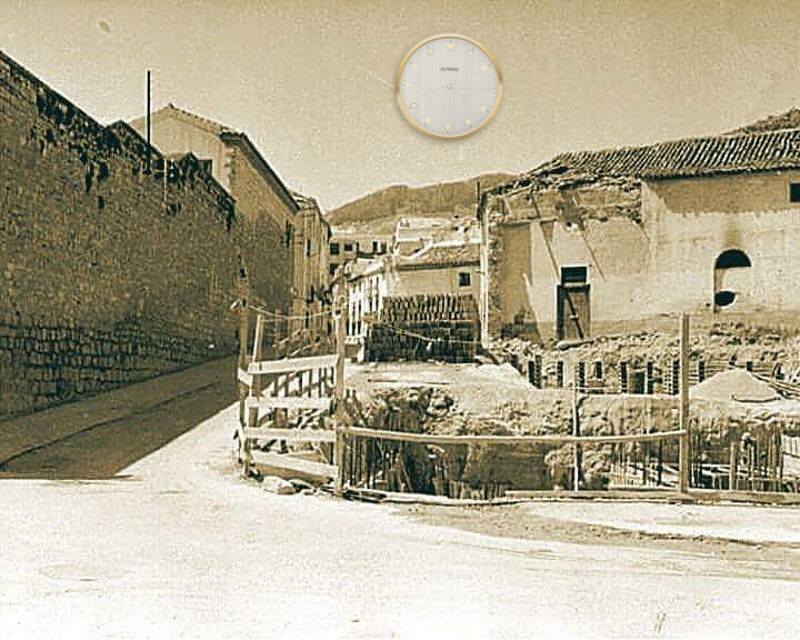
**8:15**
